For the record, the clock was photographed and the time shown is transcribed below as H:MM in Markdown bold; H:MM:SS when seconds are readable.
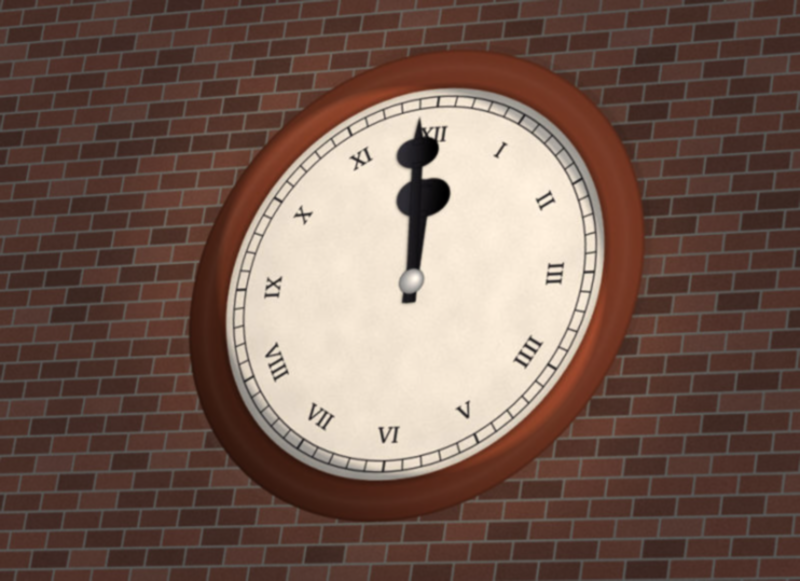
**11:59**
